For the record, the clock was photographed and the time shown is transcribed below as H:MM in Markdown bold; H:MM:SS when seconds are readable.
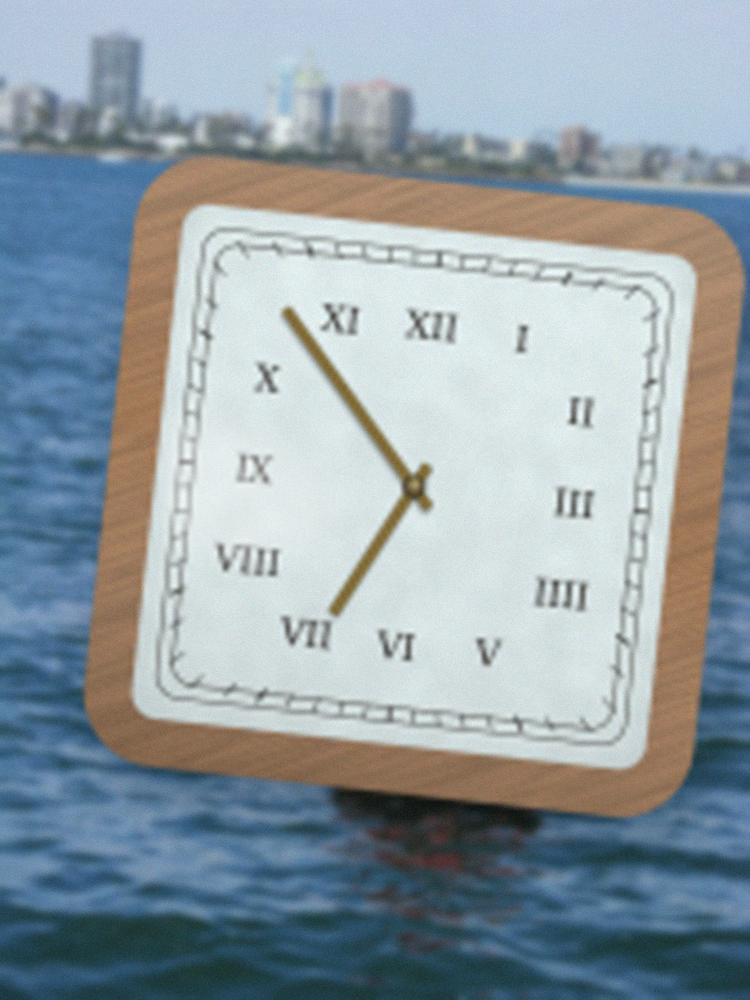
**6:53**
